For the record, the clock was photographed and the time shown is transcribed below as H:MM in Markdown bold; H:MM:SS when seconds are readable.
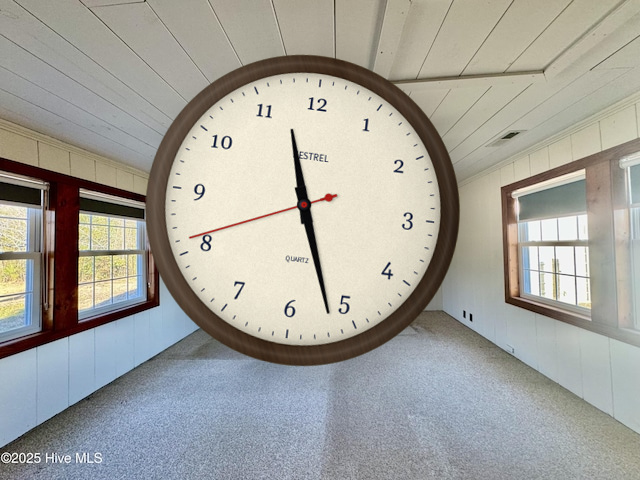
**11:26:41**
